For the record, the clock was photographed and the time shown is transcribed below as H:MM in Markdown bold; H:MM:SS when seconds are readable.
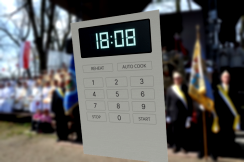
**18:08**
